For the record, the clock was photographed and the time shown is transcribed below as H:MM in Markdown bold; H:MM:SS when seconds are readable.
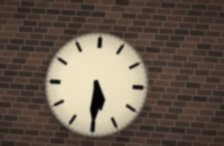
**5:30**
